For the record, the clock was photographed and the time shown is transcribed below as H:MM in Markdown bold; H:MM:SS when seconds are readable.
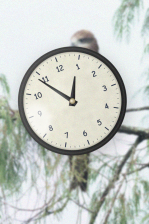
**12:54**
